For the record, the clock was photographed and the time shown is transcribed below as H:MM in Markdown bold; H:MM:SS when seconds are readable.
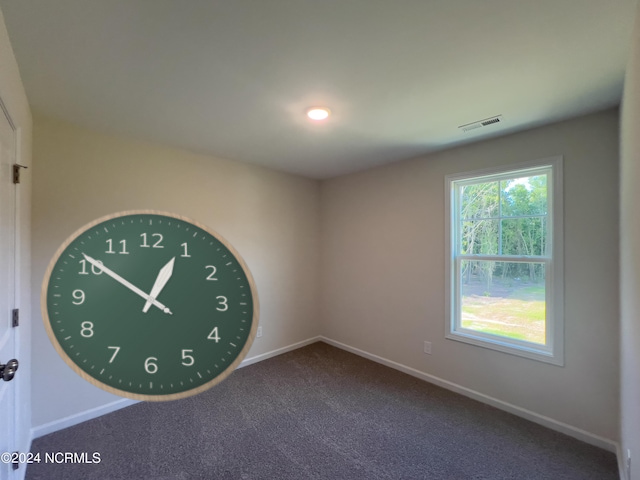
**12:50:51**
